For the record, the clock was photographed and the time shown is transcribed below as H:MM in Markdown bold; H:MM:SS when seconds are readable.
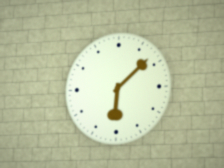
**6:08**
